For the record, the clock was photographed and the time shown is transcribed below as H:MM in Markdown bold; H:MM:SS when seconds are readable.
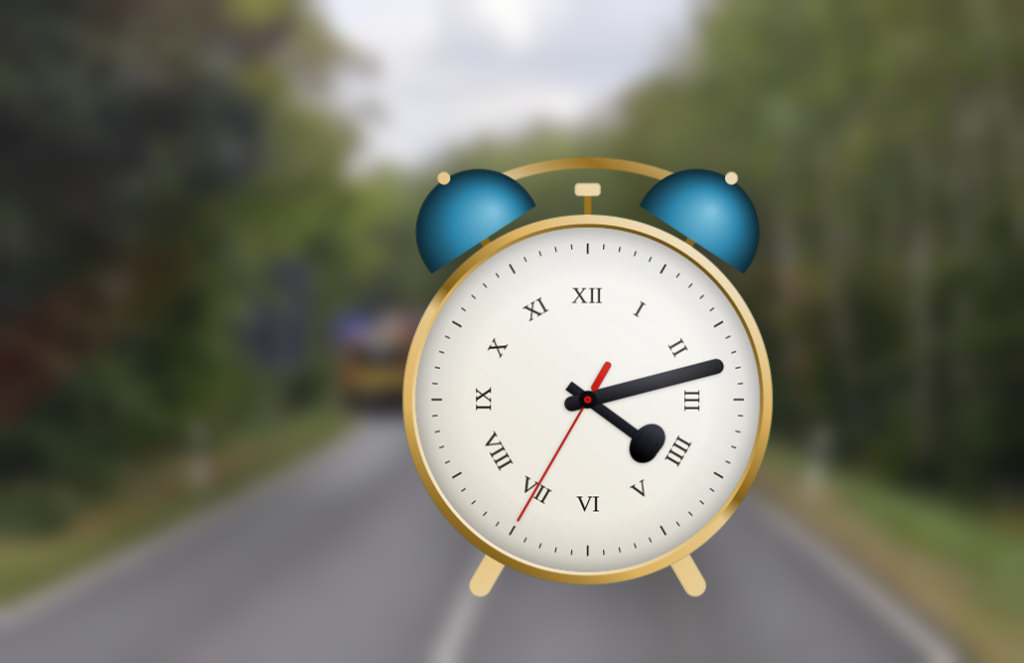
**4:12:35**
